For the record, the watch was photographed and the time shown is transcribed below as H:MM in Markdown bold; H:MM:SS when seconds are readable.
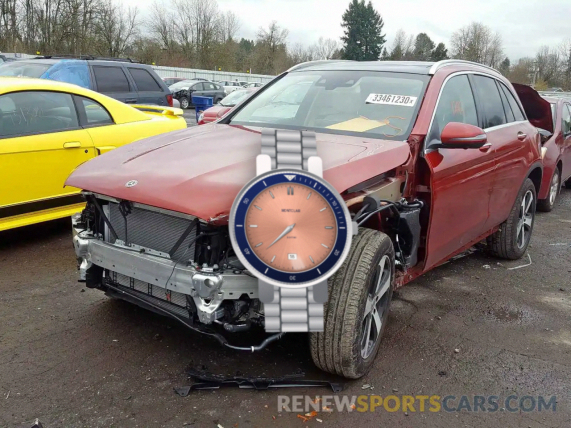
**7:38**
